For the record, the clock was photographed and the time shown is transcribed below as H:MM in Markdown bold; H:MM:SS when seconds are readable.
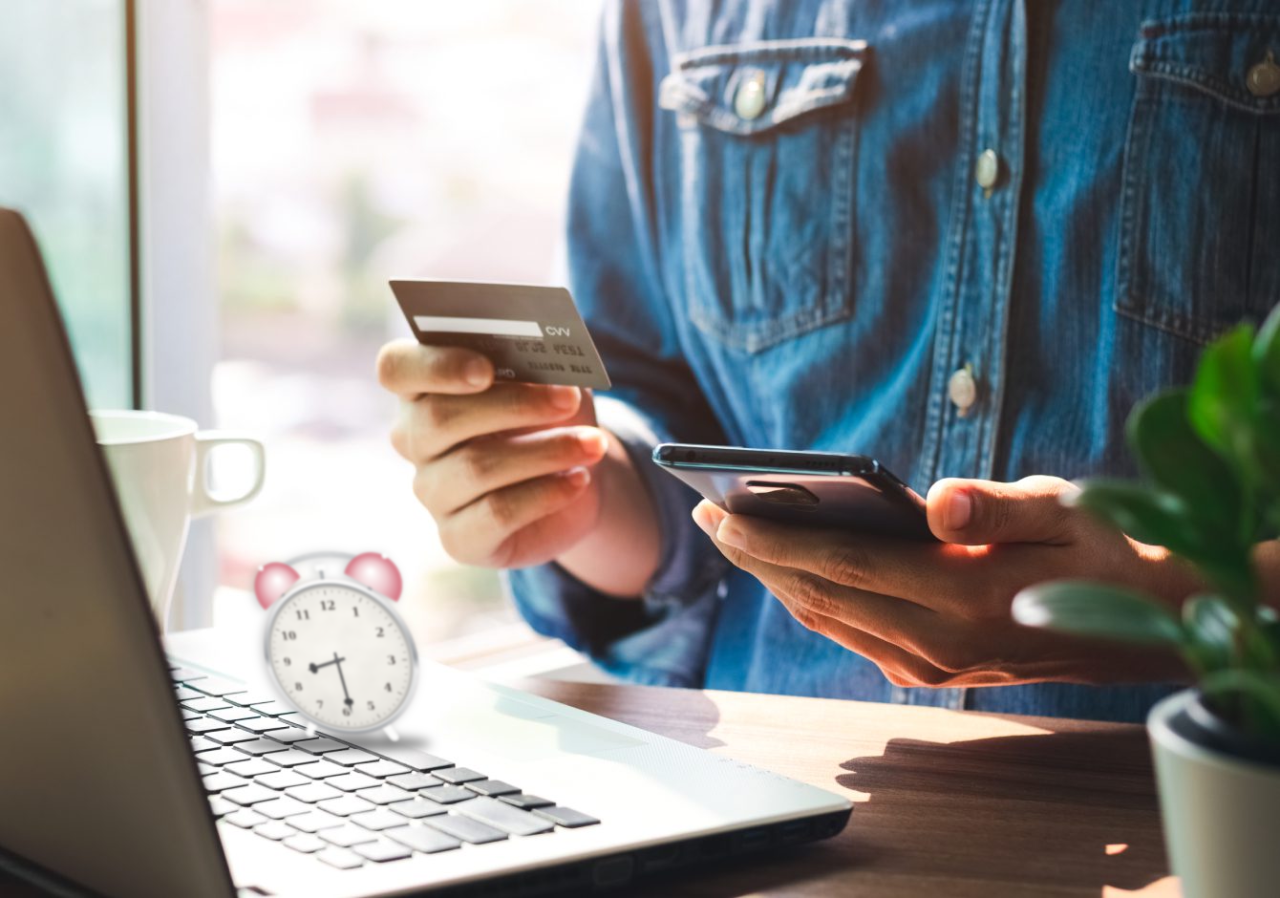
**8:29**
